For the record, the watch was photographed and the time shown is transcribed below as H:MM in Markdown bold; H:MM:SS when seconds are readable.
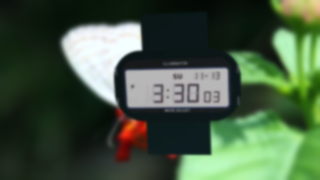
**3:30**
